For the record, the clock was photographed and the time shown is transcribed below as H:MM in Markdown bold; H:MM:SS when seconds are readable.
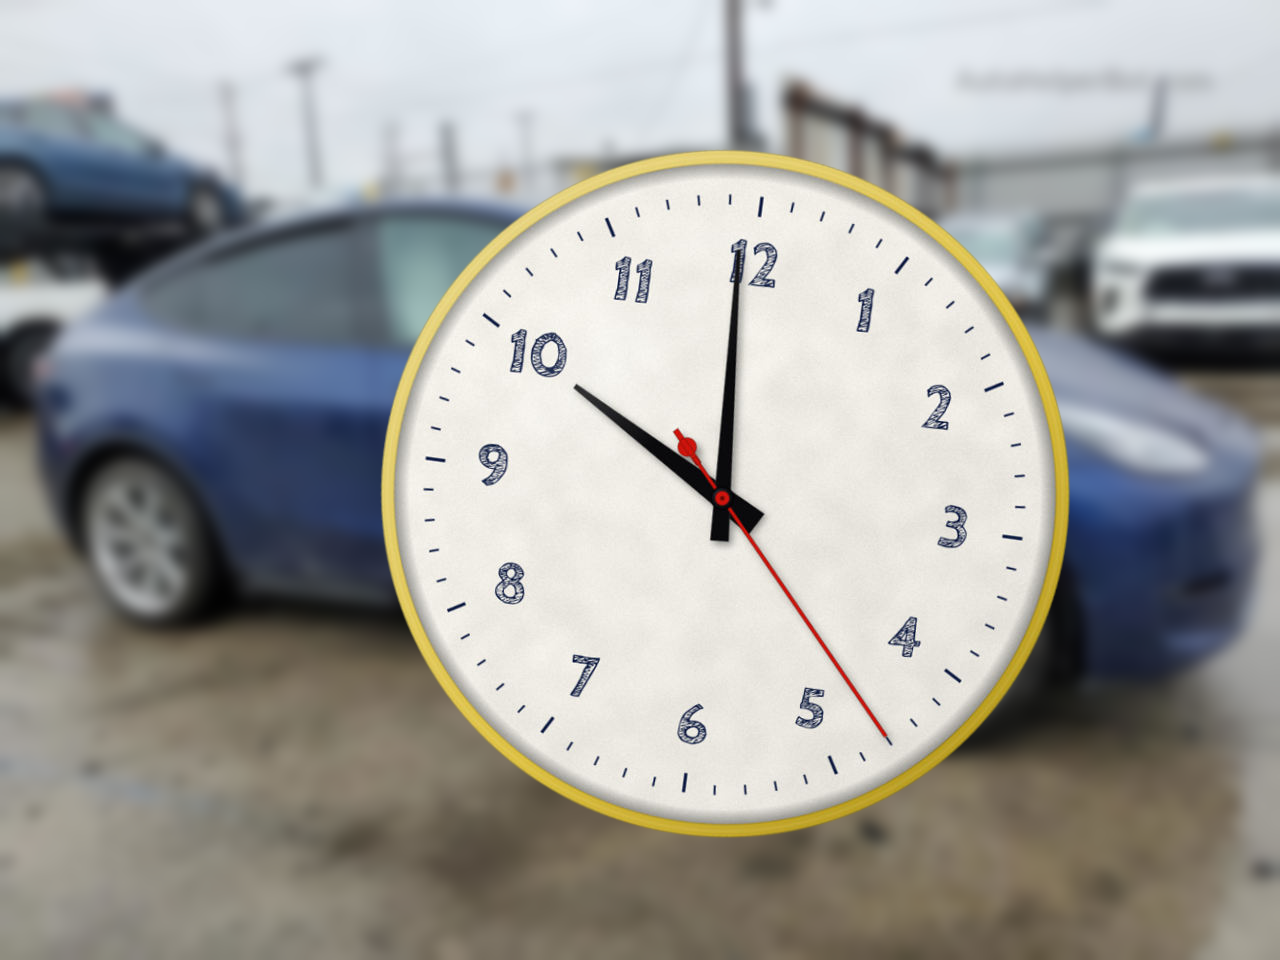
**9:59:23**
